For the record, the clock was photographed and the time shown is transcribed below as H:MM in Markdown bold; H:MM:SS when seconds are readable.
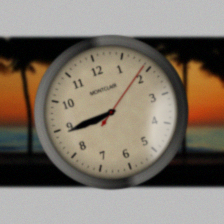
**8:44:09**
